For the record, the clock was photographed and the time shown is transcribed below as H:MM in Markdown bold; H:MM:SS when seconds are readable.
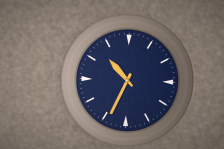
**10:34**
